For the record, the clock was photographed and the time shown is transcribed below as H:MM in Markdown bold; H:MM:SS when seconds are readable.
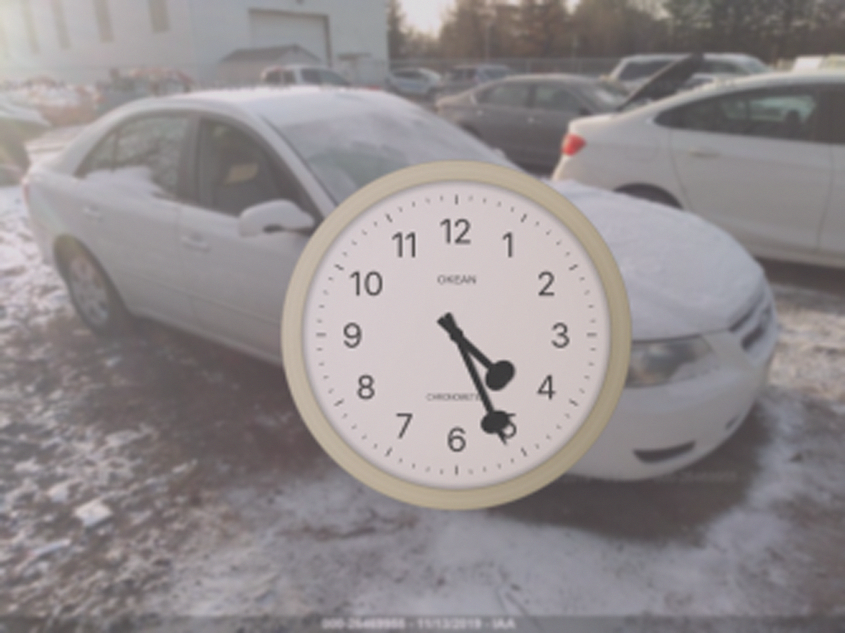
**4:26**
